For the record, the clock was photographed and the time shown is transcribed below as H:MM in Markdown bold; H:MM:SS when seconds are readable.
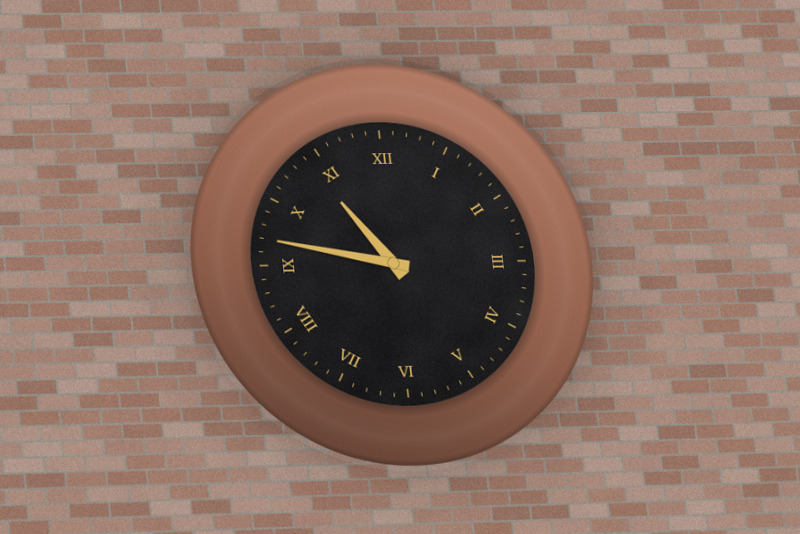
**10:47**
